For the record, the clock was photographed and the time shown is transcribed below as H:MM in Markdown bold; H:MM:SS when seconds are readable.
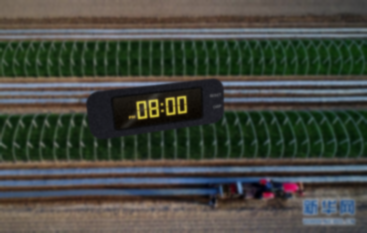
**8:00**
